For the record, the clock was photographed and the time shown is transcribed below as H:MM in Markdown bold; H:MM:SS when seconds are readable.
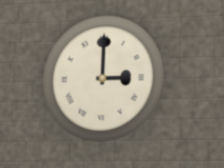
**3:00**
